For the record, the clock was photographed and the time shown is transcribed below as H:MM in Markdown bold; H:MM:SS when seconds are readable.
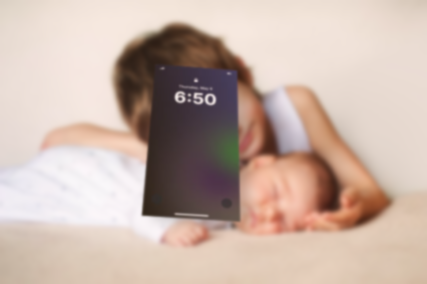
**6:50**
